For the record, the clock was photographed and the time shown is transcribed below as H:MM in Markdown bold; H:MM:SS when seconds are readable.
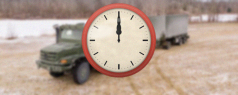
**12:00**
